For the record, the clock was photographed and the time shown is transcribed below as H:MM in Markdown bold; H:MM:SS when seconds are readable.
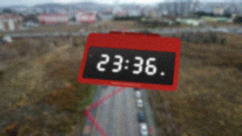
**23:36**
